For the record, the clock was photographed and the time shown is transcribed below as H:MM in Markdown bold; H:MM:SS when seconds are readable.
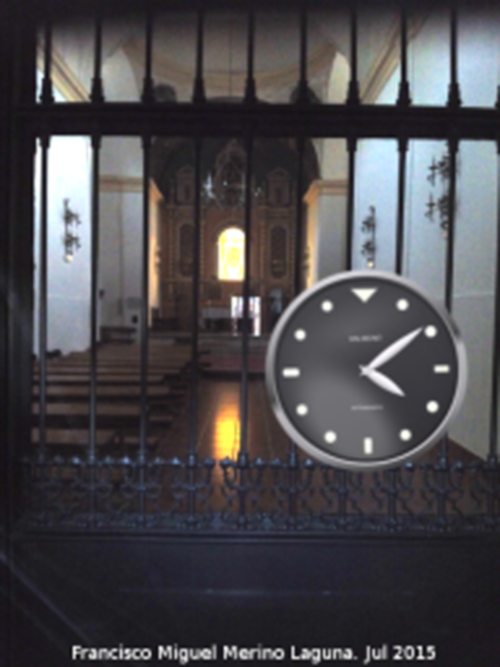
**4:09**
